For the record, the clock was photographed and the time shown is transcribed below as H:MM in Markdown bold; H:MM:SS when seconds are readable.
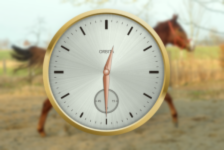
**12:30**
